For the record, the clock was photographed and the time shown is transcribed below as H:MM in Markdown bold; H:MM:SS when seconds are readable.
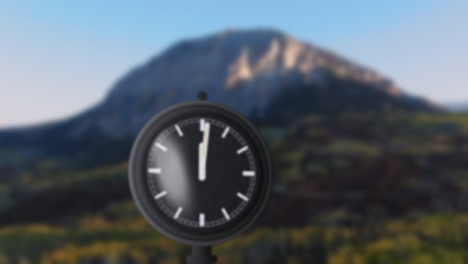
**12:01**
